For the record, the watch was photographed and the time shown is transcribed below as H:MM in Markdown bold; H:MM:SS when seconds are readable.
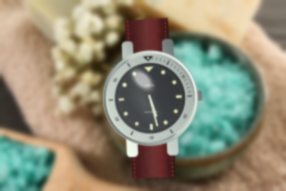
**5:28**
